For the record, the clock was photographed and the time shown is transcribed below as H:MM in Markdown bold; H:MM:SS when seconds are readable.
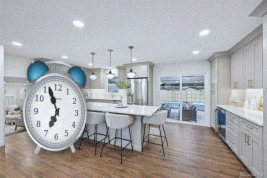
**6:56**
